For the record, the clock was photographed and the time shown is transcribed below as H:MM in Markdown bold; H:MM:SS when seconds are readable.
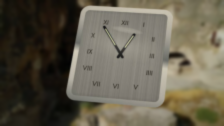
**12:54**
